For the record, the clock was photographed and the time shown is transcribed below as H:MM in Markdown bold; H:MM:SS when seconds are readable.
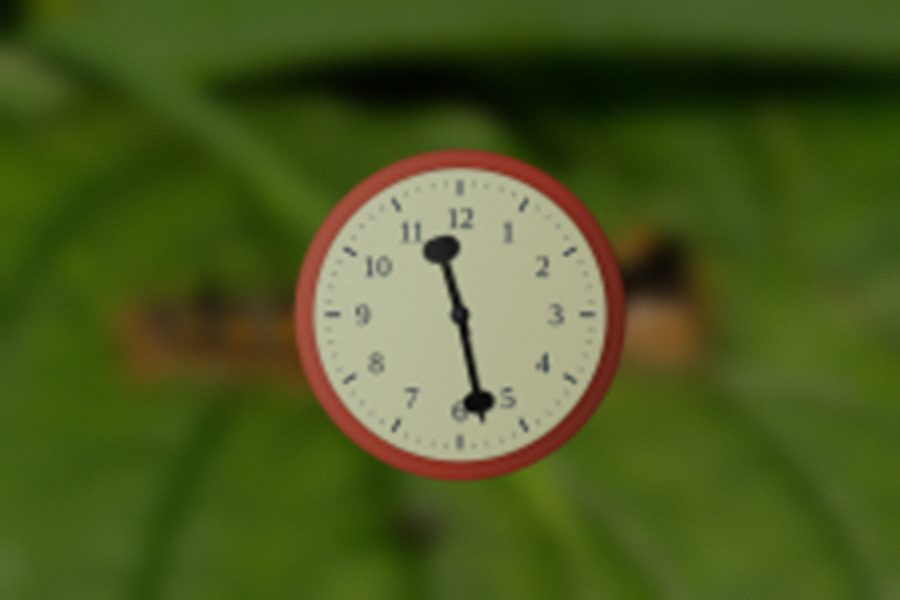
**11:28**
